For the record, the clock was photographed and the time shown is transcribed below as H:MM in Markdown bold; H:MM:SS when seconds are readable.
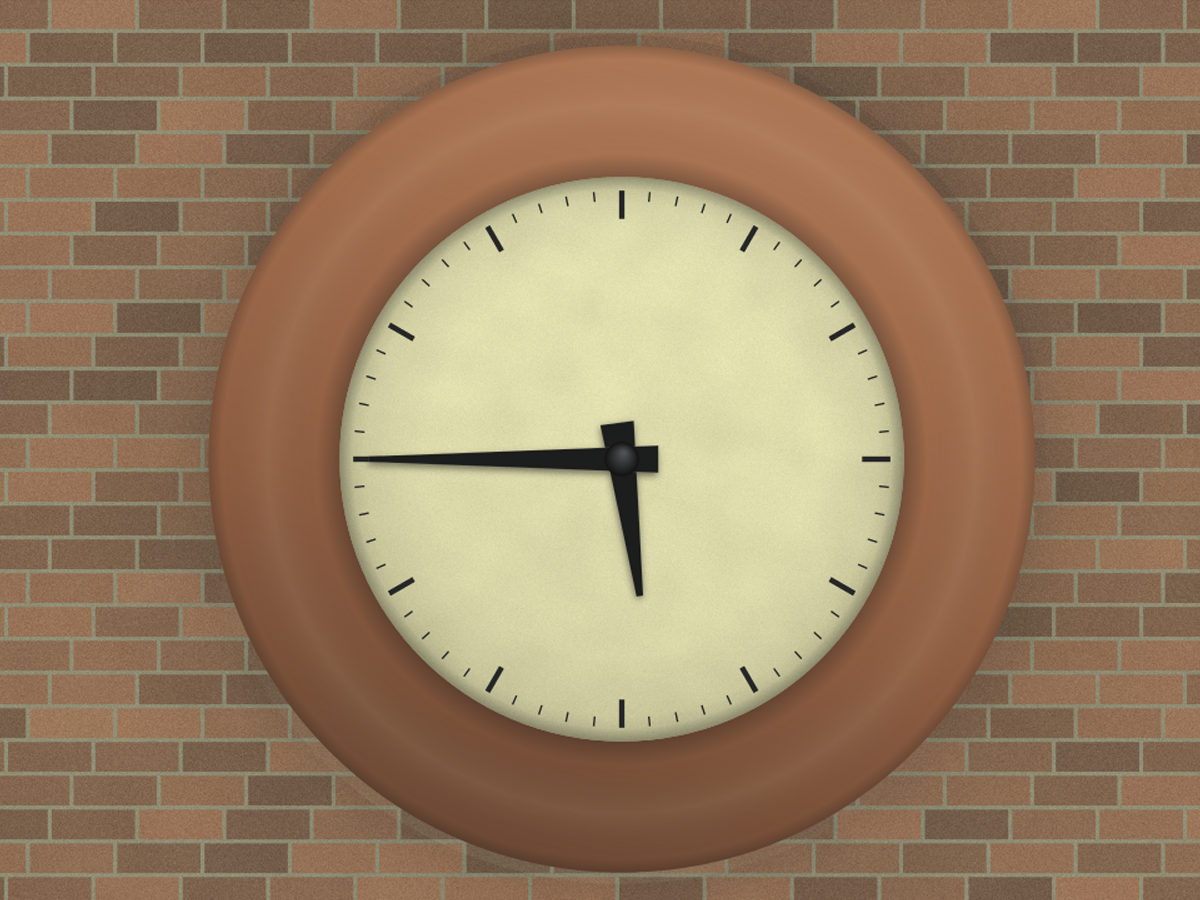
**5:45**
